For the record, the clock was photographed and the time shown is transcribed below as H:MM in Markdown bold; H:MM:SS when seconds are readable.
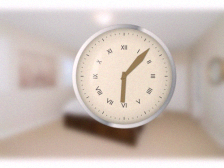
**6:07**
